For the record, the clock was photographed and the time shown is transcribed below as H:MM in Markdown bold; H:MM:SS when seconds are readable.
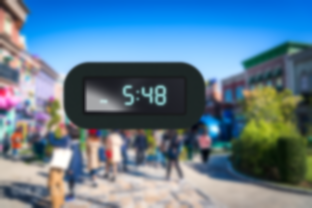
**5:48**
